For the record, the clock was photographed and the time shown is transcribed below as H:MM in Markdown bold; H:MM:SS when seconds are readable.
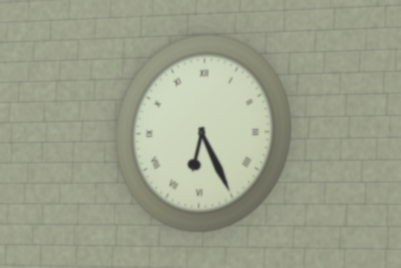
**6:25**
